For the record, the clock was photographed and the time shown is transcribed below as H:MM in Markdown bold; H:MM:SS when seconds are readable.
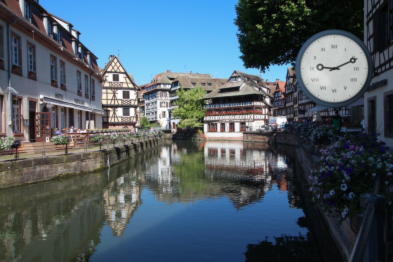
**9:11**
